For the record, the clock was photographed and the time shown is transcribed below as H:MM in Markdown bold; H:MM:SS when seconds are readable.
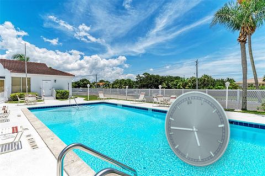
**5:47**
